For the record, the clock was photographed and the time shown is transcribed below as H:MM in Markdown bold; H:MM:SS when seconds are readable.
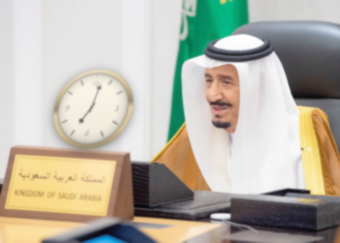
**7:02**
